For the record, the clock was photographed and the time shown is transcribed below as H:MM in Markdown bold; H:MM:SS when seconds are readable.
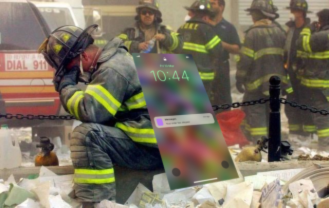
**10:44**
